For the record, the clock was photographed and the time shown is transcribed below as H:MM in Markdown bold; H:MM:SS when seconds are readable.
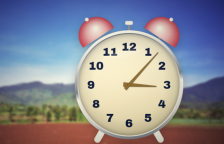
**3:07**
